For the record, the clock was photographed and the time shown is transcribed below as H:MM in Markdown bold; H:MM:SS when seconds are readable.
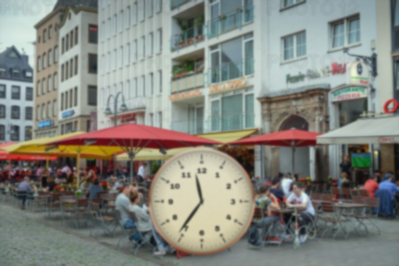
**11:36**
